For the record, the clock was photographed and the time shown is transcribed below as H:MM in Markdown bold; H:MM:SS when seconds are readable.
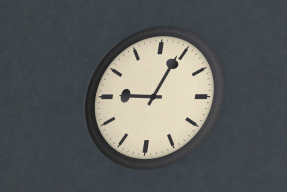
**9:04**
